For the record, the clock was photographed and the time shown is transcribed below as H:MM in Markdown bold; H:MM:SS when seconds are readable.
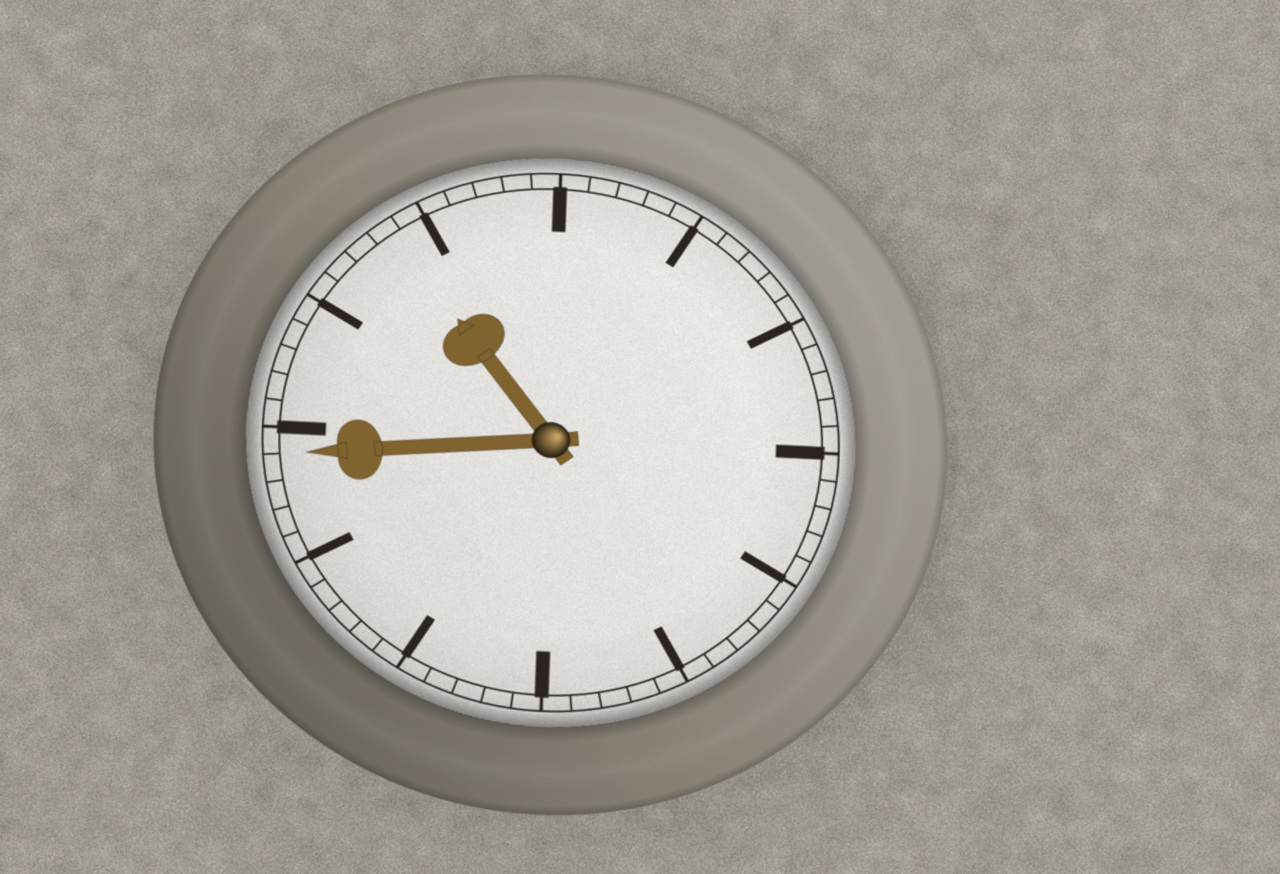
**10:44**
